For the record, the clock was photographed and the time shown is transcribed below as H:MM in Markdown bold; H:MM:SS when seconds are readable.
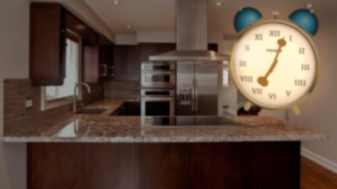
**7:03**
